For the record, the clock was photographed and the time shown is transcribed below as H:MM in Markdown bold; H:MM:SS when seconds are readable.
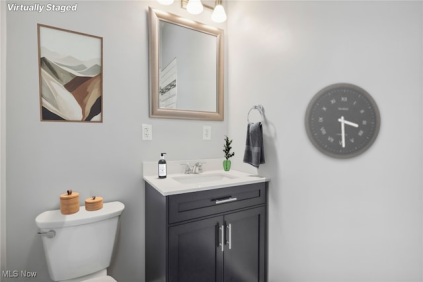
**3:29**
